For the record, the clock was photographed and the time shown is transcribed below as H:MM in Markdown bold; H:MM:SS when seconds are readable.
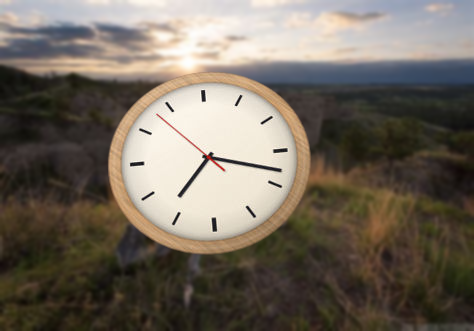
**7:17:53**
